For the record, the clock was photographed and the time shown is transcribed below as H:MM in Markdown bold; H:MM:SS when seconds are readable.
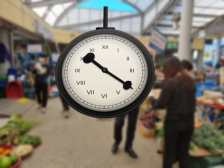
**10:21**
